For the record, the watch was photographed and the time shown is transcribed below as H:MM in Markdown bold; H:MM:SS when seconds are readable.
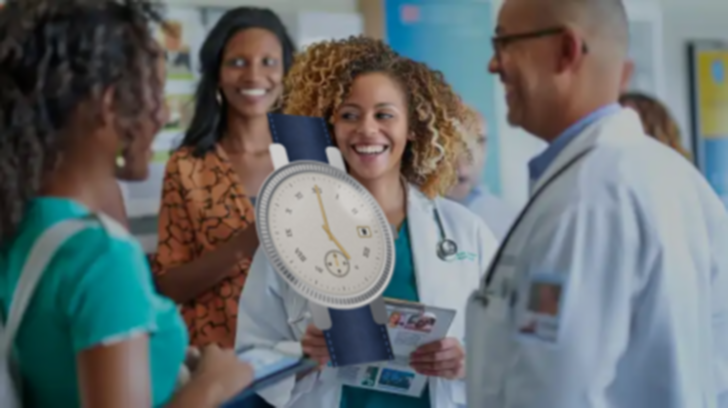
**5:00**
